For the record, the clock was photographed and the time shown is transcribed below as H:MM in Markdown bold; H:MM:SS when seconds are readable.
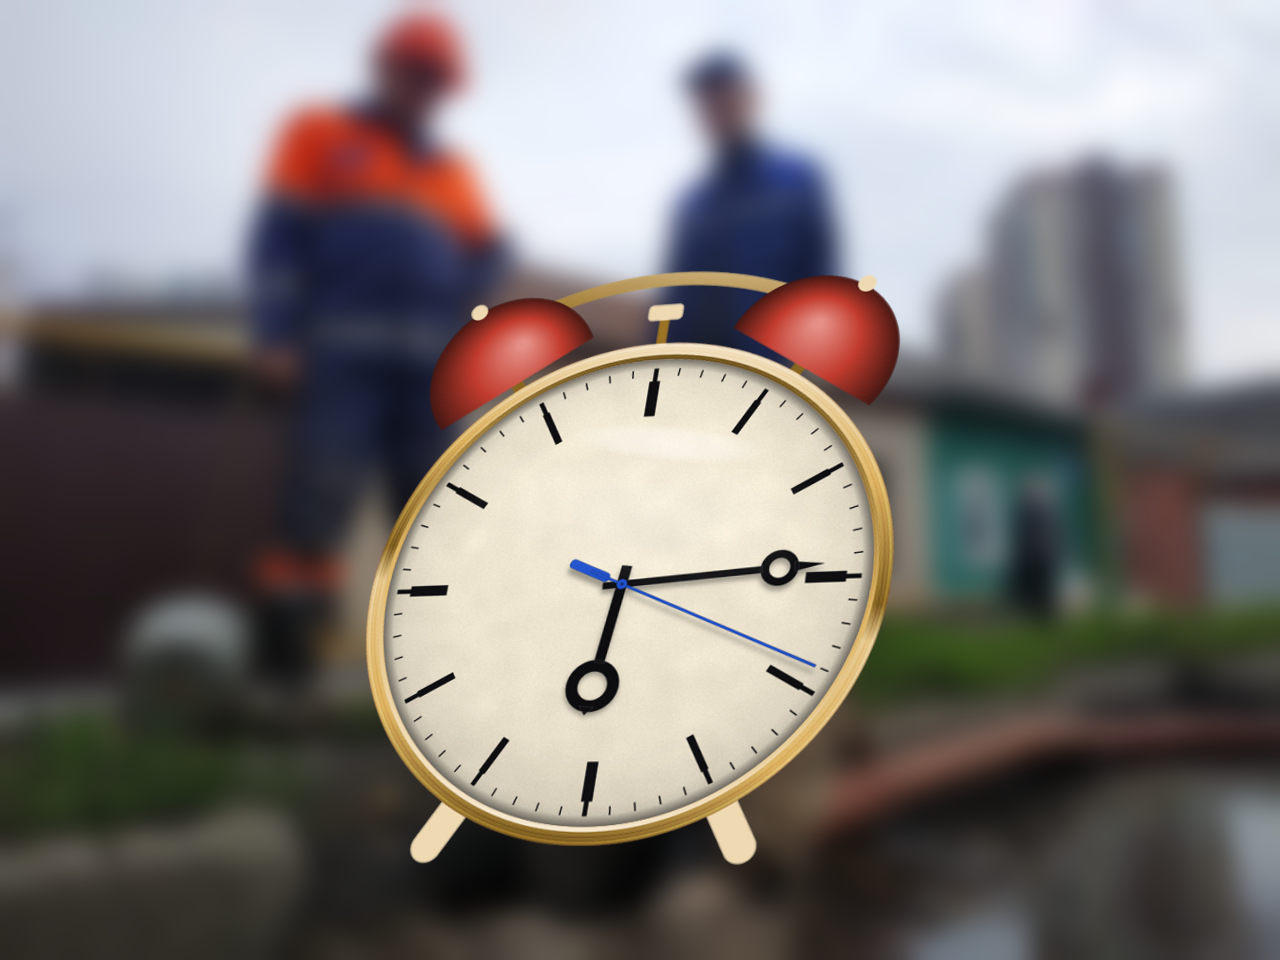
**6:14:19**
